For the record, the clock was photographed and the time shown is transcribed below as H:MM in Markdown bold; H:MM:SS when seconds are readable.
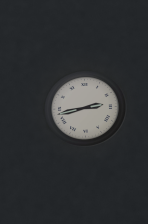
**2:43**
